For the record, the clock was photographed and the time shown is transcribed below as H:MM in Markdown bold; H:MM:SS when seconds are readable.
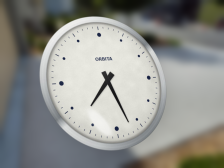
**7:27**
